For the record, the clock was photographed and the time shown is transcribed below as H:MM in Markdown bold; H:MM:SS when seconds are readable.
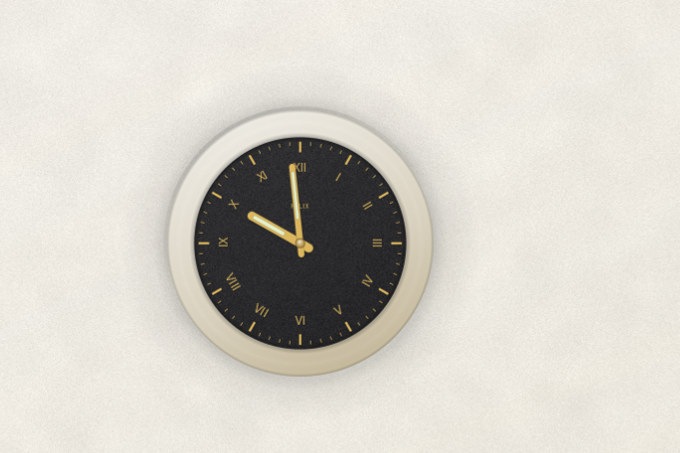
**9:59**
